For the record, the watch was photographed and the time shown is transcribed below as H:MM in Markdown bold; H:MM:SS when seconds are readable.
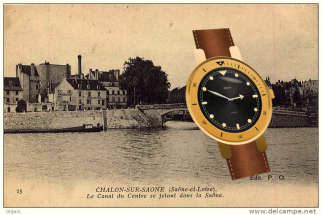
**2:50**
